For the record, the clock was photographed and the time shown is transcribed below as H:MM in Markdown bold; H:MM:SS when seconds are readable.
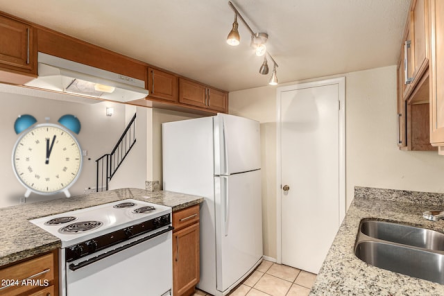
**12:03**
